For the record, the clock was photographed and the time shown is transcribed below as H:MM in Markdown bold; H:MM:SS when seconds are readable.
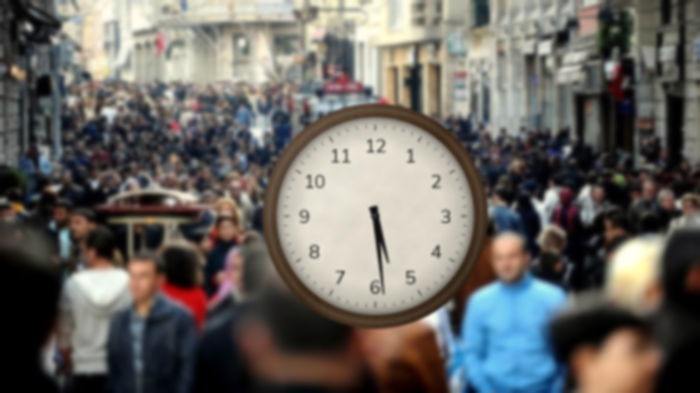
**5:29**
